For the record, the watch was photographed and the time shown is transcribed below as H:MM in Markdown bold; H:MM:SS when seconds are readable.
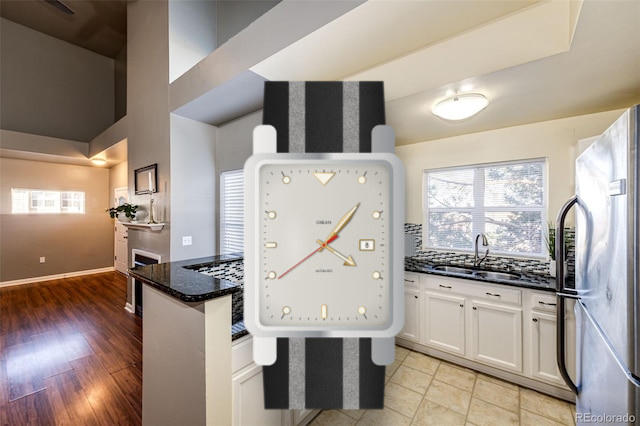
**4:06:39**
